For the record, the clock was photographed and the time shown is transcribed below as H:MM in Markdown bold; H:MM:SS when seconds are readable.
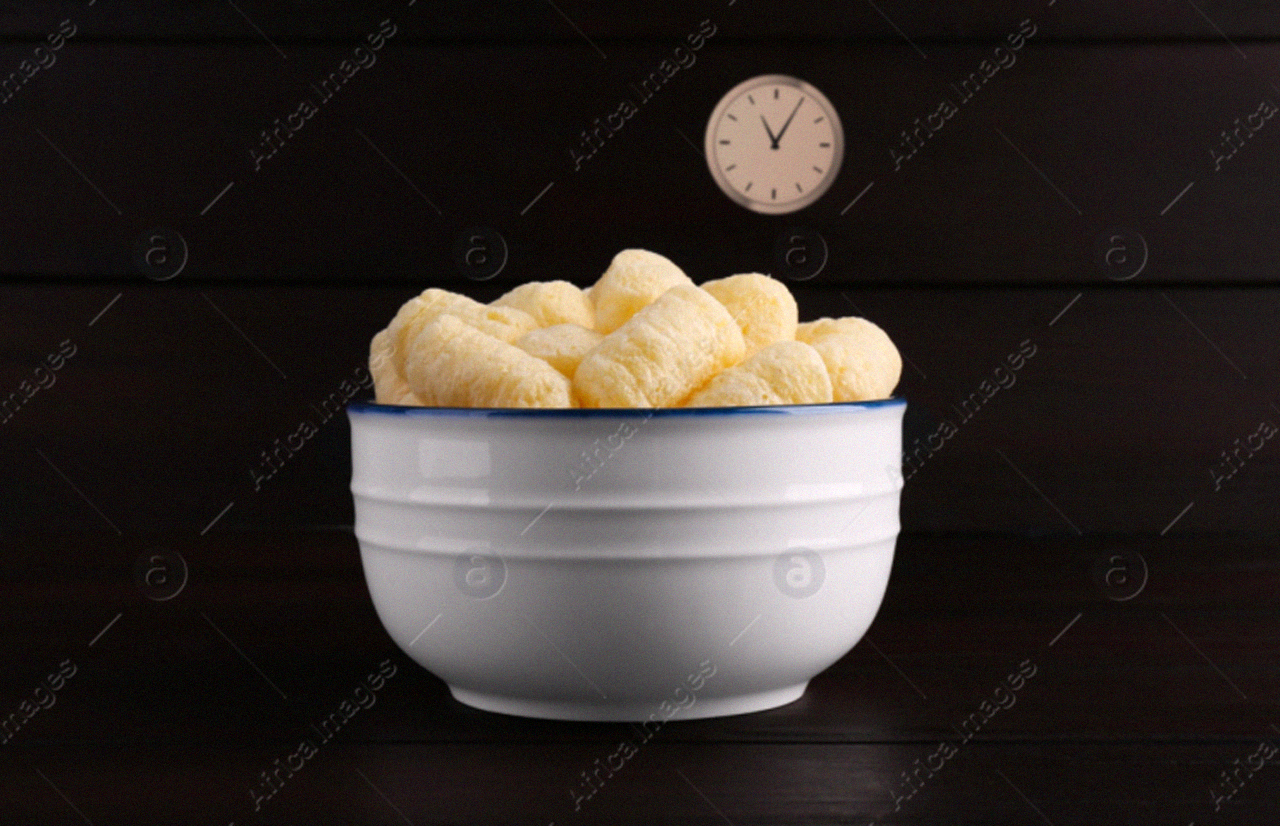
**11:05**
